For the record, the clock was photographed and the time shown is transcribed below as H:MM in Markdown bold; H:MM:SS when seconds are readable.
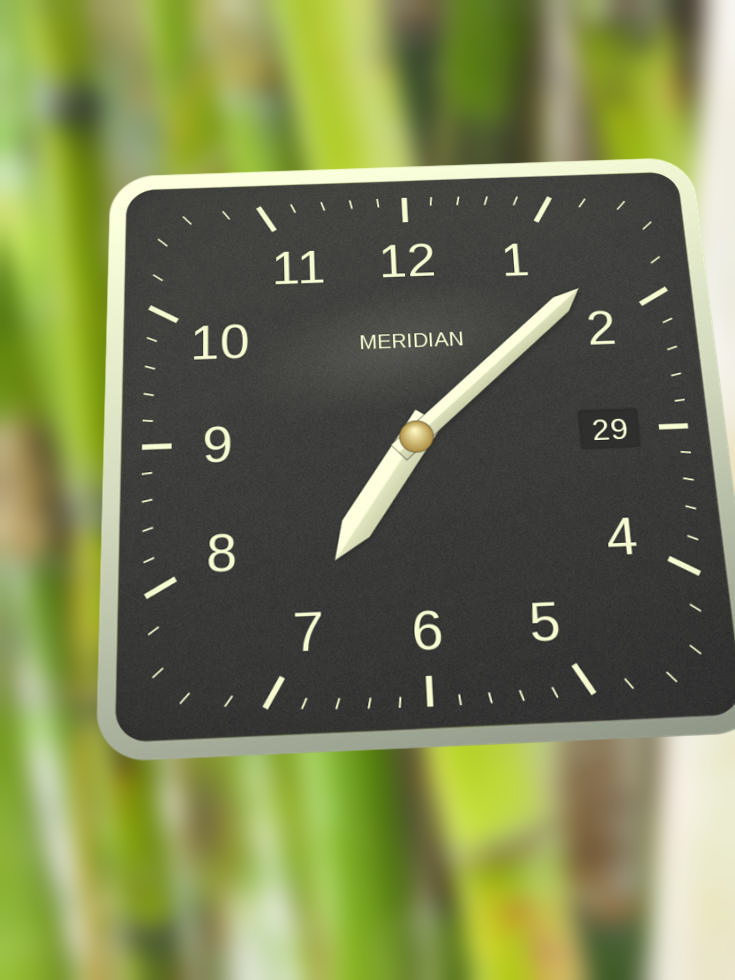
**7:08**
